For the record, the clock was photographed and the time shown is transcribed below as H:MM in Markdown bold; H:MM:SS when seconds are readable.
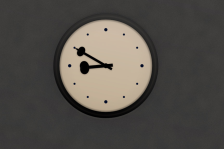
**8:50**
